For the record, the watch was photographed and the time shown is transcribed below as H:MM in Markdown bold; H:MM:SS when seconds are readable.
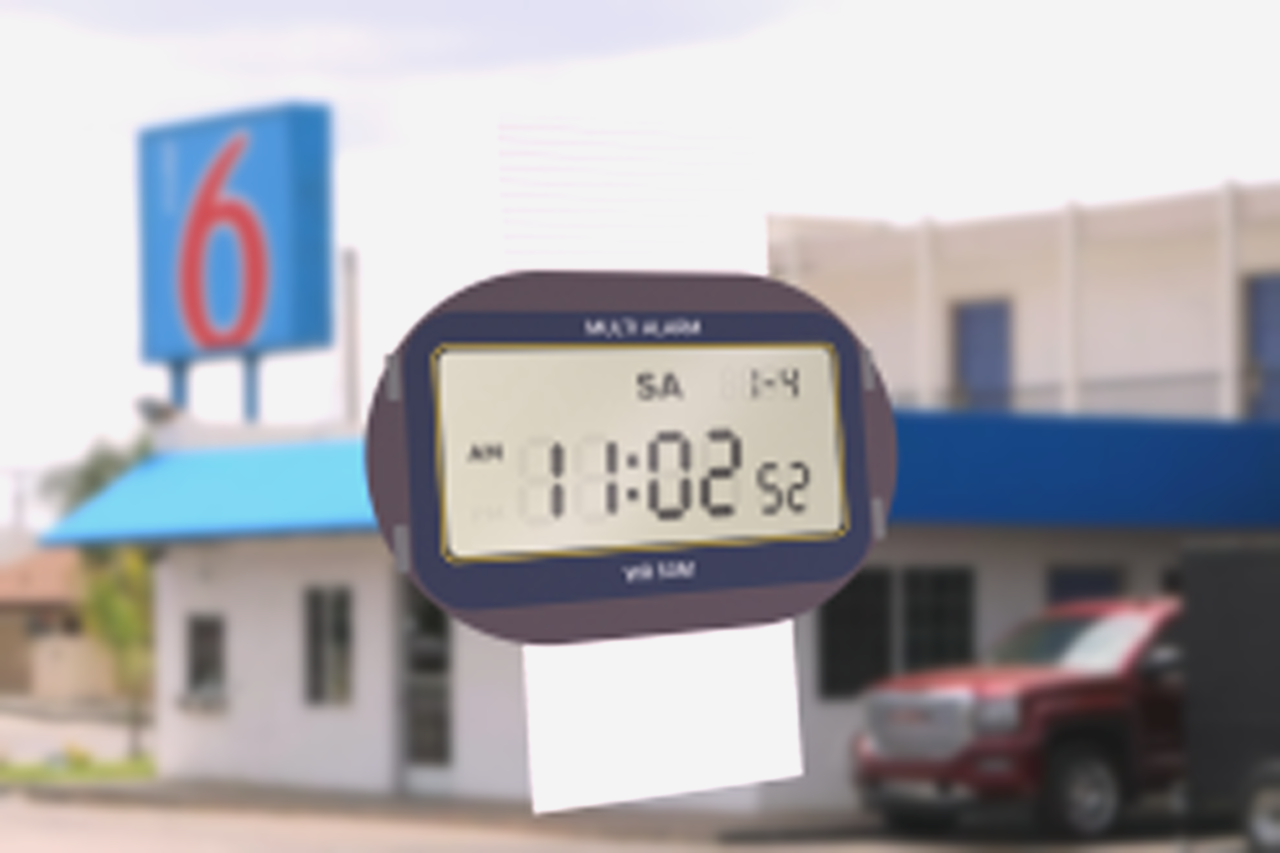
**11:02:52**
